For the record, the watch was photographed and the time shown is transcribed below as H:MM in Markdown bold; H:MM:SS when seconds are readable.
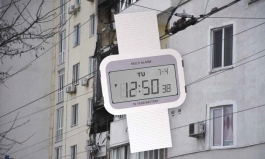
**12:50:38**
